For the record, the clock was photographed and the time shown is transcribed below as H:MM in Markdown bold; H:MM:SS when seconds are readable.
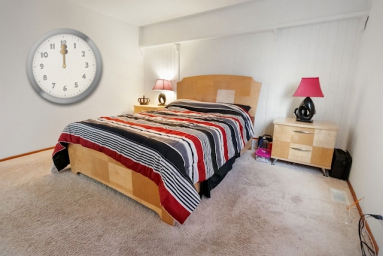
**12:00**
